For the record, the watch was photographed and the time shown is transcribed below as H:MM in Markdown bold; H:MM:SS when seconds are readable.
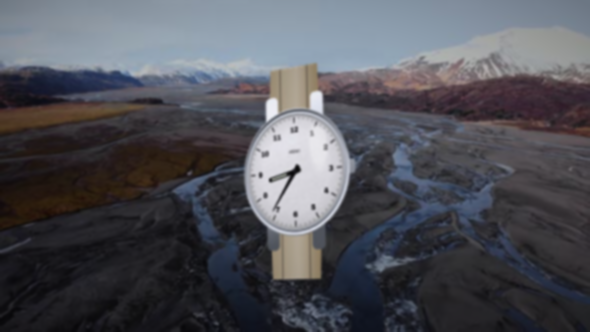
**8:36**
